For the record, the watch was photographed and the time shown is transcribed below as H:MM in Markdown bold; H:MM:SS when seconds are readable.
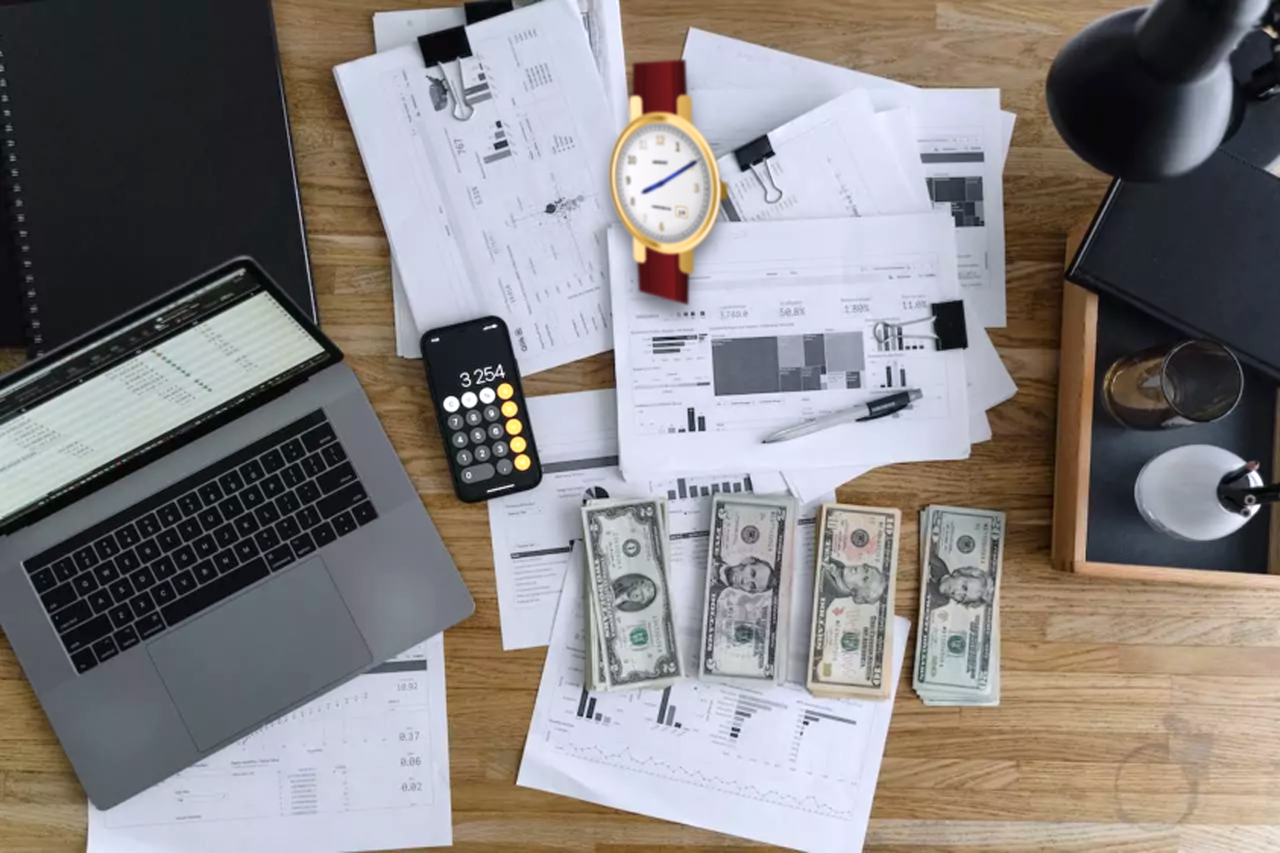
**8:10**
